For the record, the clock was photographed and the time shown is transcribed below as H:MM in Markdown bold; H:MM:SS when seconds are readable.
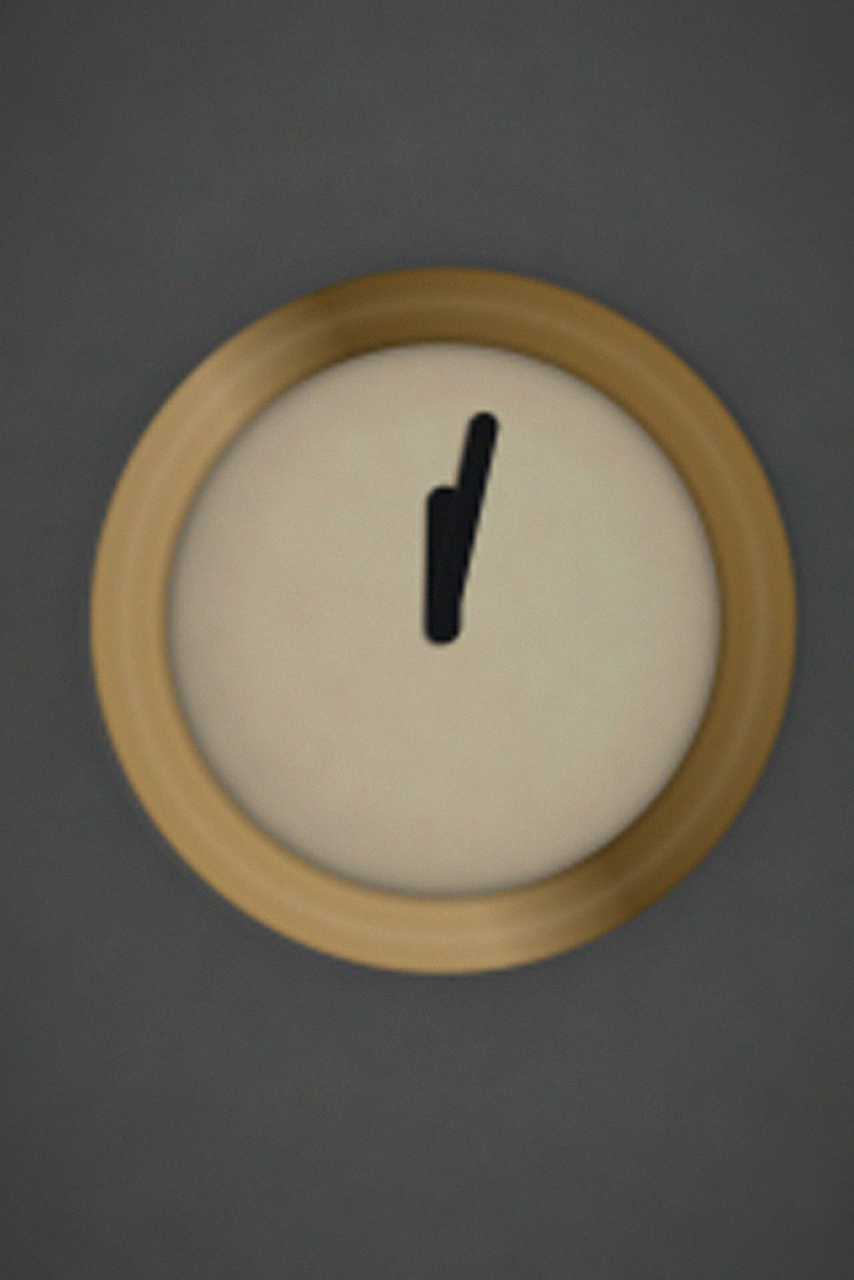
**12:02**
